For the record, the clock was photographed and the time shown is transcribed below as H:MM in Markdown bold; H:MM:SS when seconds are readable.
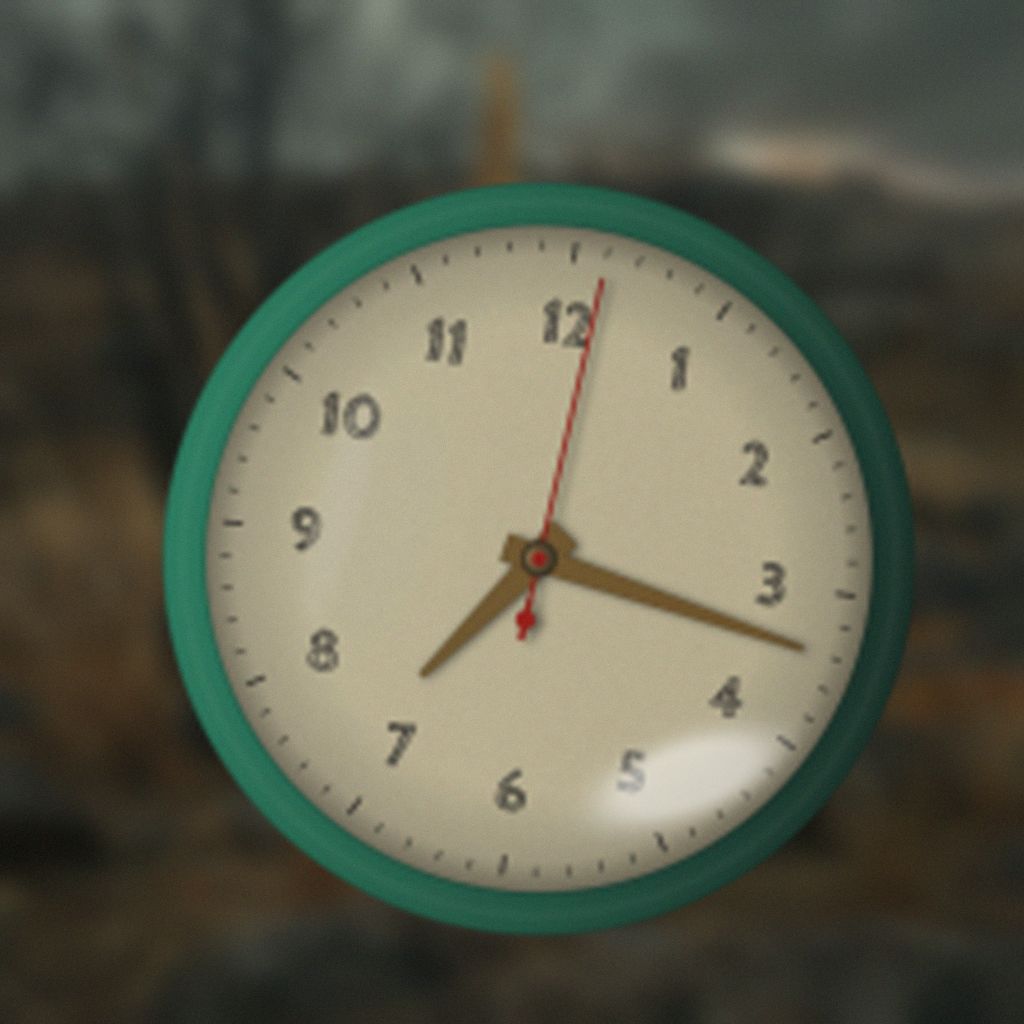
**7:17:01**
